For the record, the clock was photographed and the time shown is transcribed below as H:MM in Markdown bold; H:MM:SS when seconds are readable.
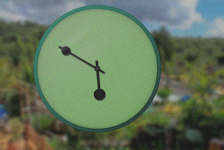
**5:50**
